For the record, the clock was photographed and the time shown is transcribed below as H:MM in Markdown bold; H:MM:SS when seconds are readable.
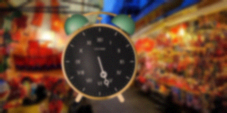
**5:27**
